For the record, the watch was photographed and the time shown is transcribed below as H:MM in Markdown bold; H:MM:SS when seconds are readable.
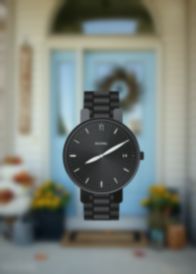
**8:10**
